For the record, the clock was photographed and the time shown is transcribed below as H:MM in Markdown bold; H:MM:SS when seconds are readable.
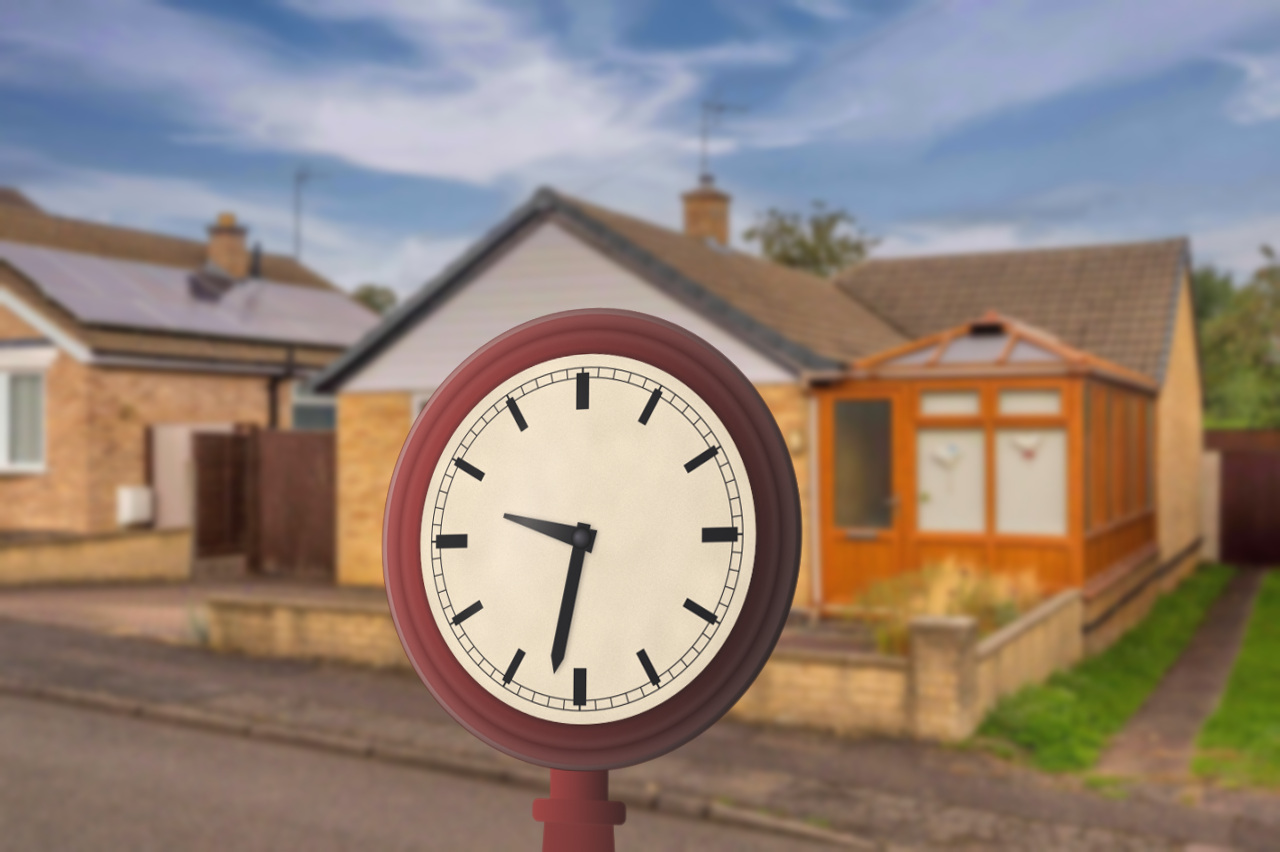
**9:32**
